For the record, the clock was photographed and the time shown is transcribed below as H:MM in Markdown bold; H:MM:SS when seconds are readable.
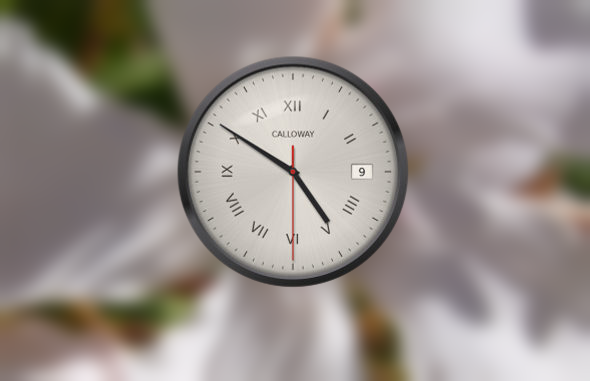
**4:50:30**
